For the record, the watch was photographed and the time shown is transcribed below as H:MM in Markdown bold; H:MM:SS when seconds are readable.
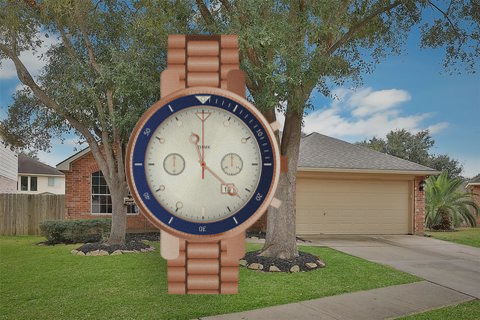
**11:22**
